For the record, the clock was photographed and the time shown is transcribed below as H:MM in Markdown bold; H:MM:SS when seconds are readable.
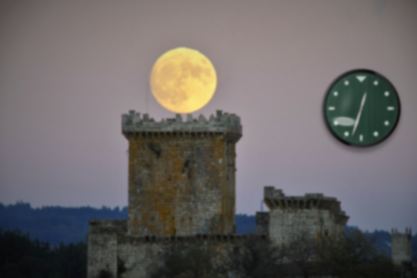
**12:33**
